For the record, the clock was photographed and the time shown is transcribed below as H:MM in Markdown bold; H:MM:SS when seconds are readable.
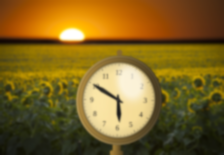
**5:50**
